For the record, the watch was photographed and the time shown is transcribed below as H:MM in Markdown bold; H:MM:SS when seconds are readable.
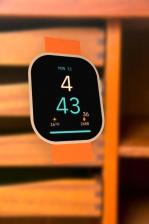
**4:43**
